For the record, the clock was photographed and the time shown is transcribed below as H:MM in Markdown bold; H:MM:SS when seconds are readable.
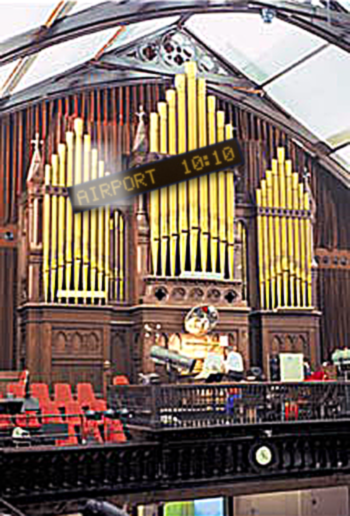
**10:10**
